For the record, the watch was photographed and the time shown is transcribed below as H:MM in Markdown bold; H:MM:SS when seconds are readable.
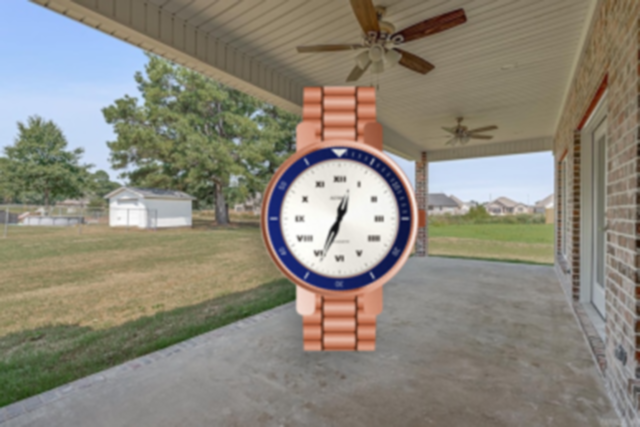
**12:34**
